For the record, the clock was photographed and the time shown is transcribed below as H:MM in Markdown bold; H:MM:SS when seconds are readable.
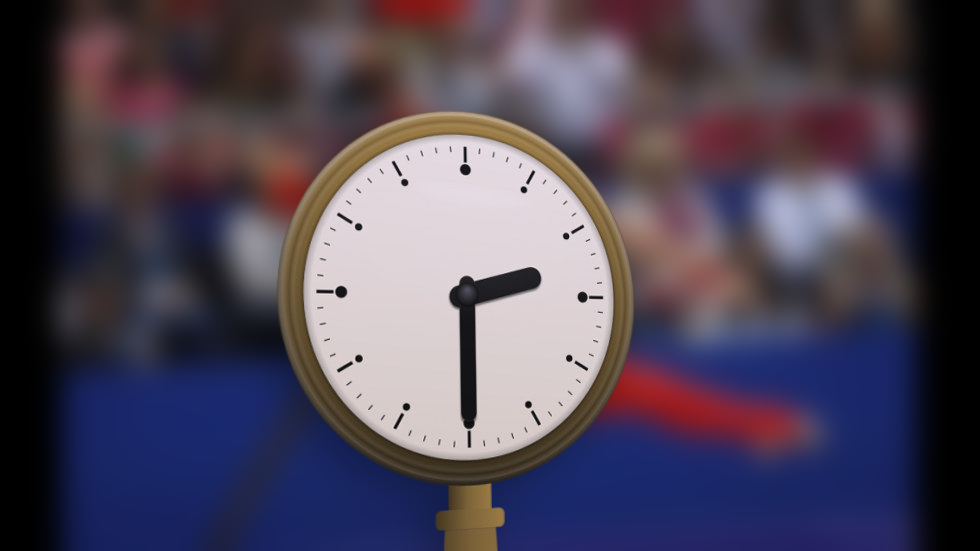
**2:30**
